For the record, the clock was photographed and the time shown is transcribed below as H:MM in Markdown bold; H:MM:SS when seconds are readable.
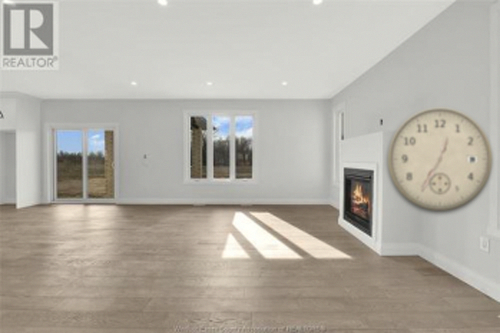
**12:35**
